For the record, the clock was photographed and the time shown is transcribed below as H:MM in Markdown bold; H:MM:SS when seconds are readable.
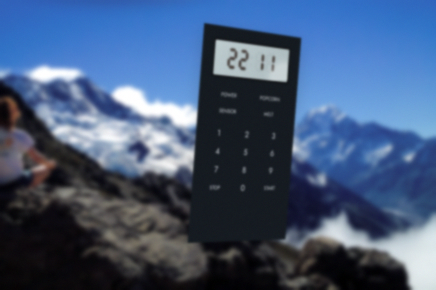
**22:11**
